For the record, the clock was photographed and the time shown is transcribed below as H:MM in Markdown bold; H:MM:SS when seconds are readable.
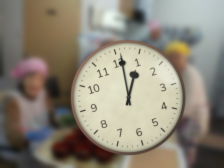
**1:01**
